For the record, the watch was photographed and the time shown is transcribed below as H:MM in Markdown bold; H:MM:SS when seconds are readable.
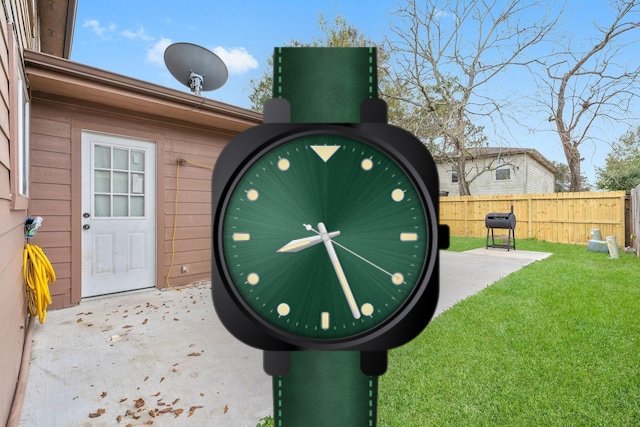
**8:26:20**
